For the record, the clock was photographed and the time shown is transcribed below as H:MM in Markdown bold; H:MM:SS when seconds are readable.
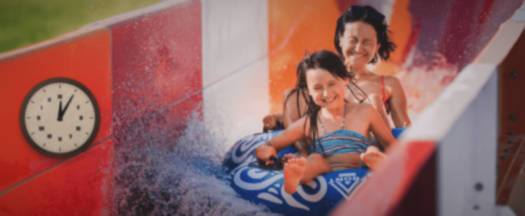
**12:05**
